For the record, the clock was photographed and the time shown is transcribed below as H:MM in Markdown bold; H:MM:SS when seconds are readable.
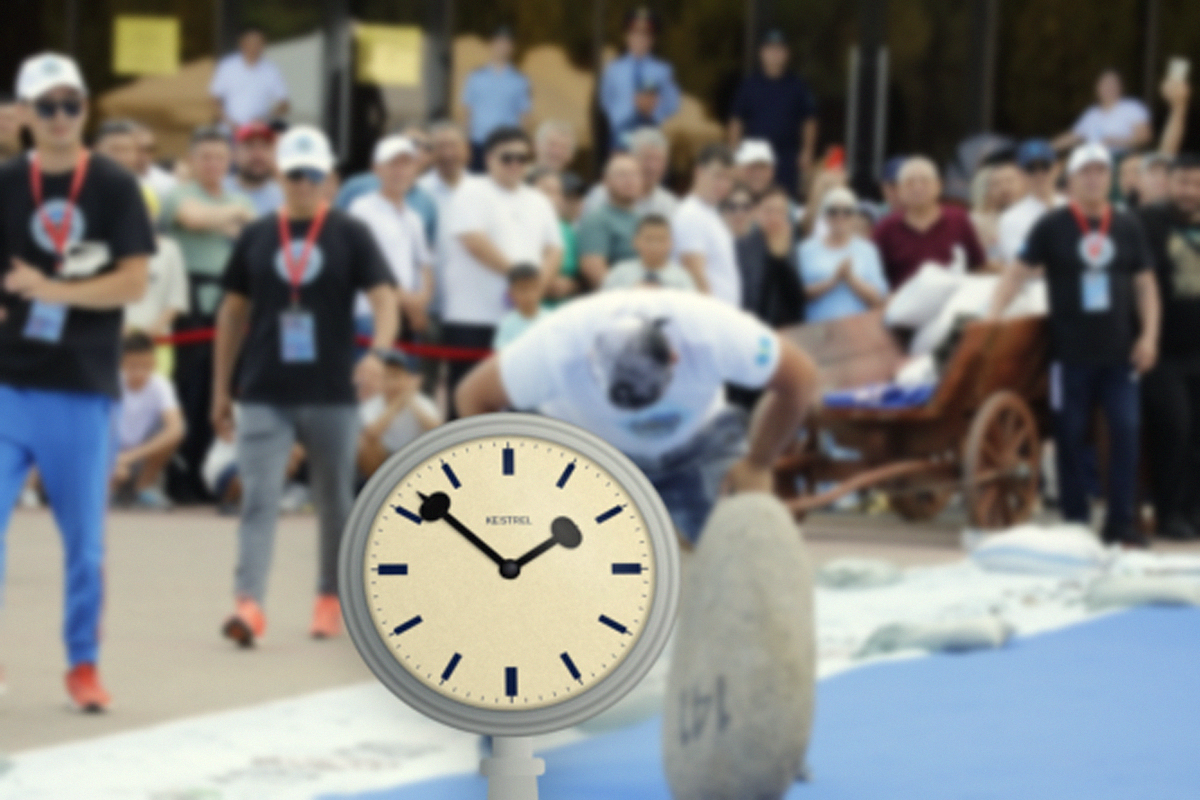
**1:52**
